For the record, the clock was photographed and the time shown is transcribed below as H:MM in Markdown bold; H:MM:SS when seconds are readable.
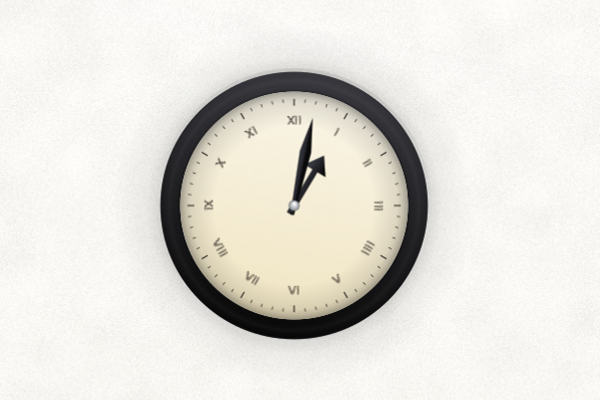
**1:02**
